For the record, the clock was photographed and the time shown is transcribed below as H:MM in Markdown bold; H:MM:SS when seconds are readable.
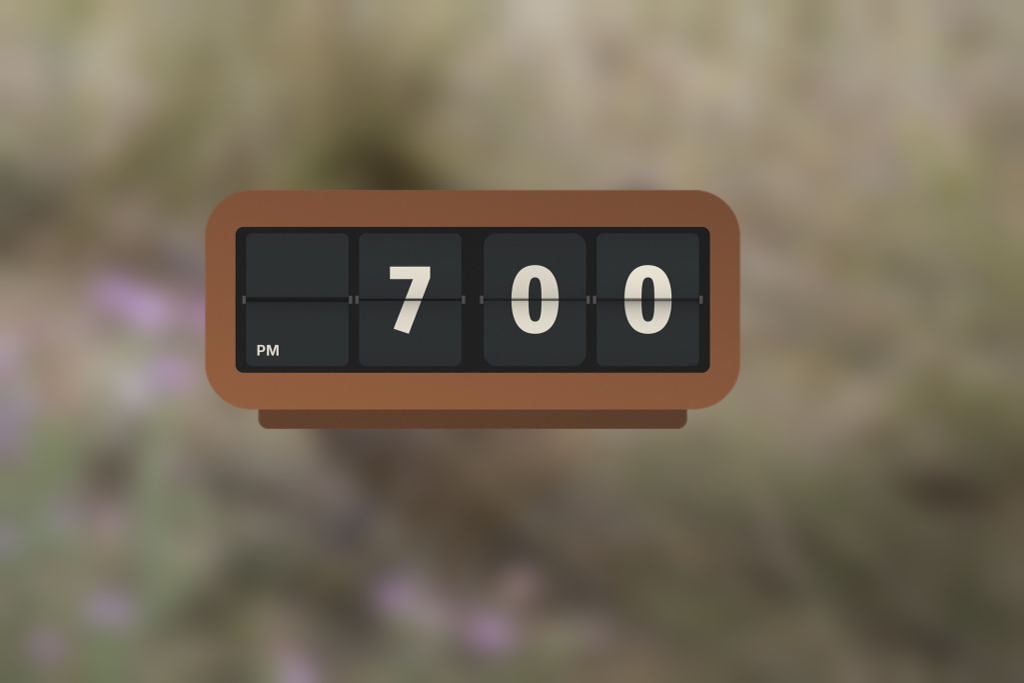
**7:00**
